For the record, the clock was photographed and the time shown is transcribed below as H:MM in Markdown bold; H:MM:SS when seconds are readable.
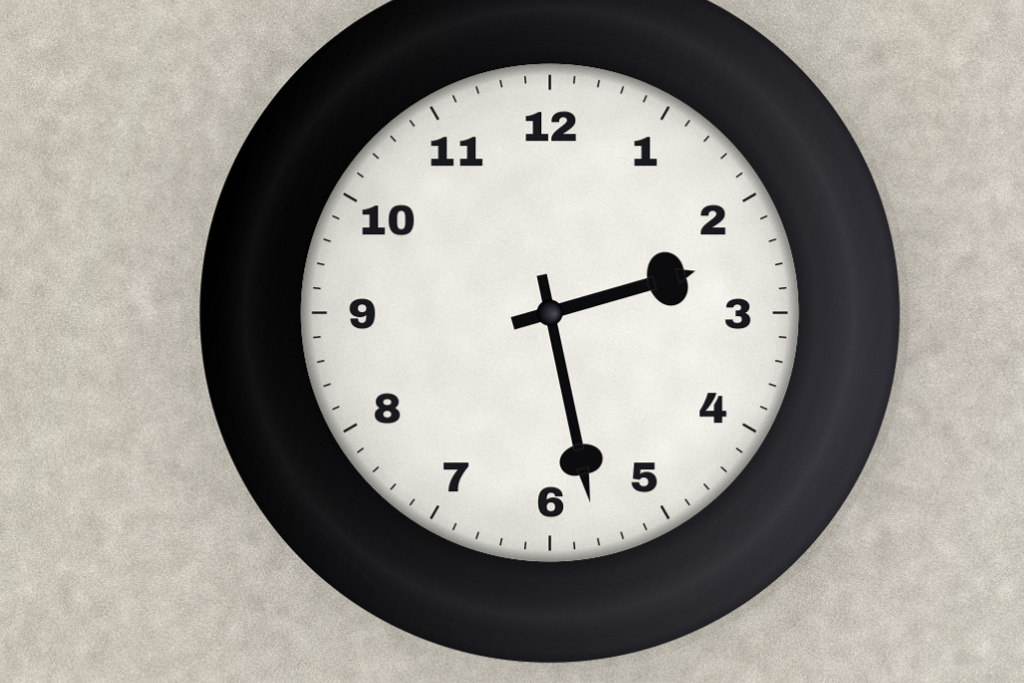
**2:28**
